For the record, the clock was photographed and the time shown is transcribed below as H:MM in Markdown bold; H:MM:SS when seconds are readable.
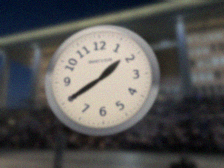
**1:40**
